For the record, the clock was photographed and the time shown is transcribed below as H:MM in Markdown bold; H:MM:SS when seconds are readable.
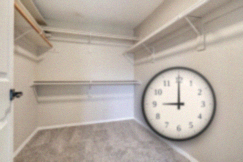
**9:00**
